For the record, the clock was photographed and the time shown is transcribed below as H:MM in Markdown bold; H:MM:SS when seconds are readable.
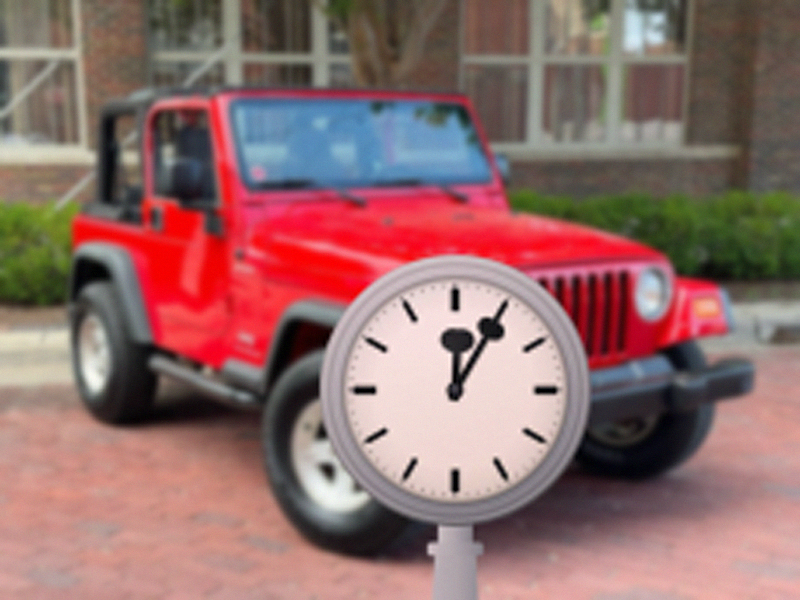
**12:05**
